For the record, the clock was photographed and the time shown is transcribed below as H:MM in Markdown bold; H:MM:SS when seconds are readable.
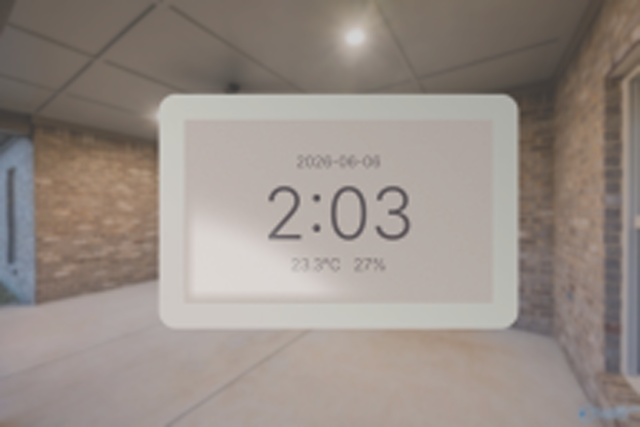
**2:03**
